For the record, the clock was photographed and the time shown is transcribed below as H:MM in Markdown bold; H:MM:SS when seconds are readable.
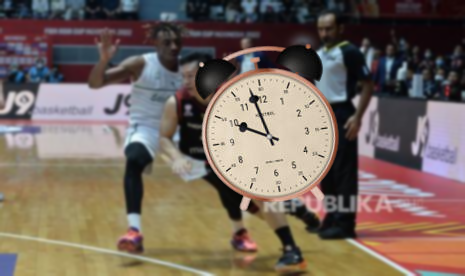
**9:58**
